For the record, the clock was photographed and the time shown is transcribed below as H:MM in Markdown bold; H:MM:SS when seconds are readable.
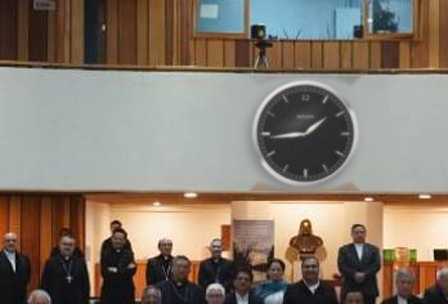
**1:44**
